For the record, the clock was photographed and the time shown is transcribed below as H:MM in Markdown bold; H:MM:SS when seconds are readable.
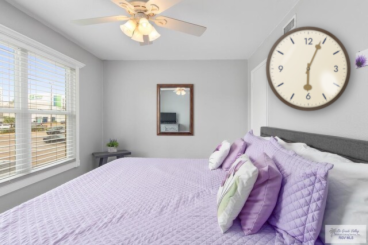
**6:04**
